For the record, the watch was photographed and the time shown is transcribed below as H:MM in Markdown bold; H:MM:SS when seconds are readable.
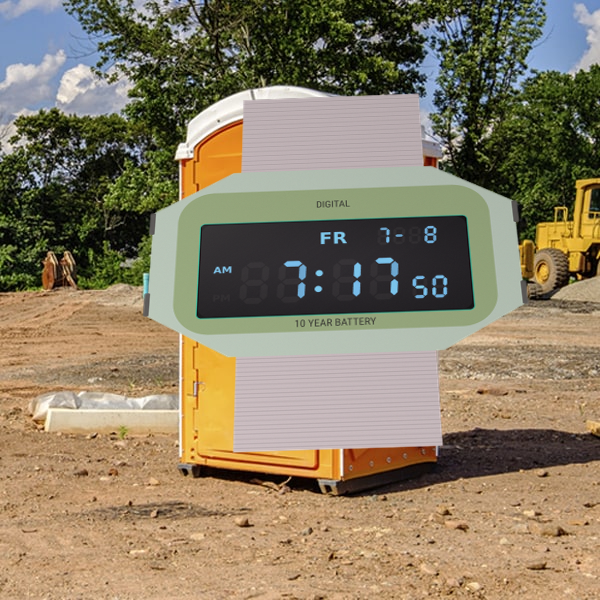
**7:17:50**
